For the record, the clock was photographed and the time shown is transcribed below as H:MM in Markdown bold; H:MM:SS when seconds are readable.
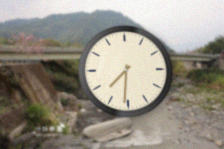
**7:31**
